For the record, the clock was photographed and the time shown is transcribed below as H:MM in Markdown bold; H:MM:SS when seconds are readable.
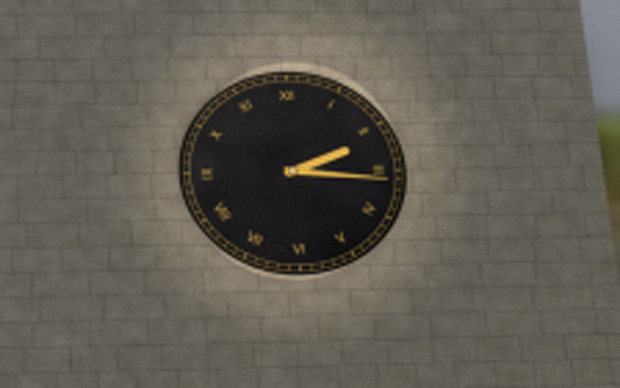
**2:16**
